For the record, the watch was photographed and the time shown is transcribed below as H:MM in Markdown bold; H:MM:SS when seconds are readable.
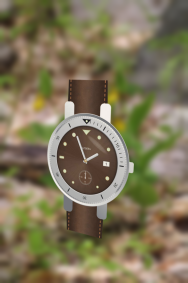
**1:56**
